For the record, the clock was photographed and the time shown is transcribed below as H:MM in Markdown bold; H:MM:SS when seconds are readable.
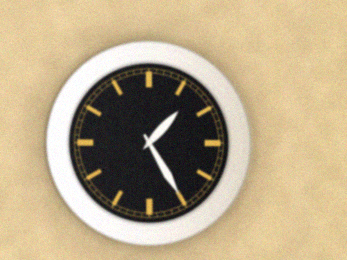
**1:25**
